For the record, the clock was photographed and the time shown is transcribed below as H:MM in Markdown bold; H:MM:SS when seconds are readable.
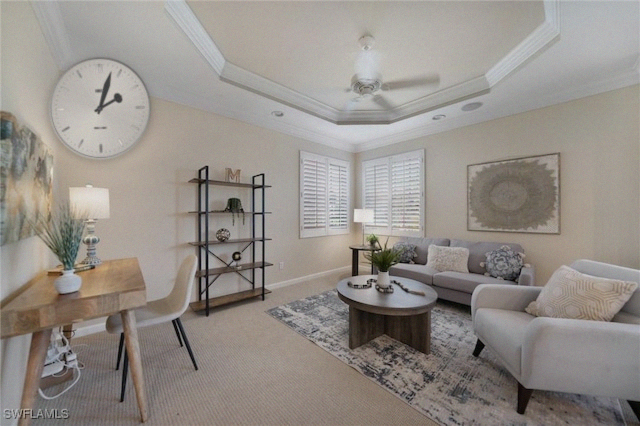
**2:03**
